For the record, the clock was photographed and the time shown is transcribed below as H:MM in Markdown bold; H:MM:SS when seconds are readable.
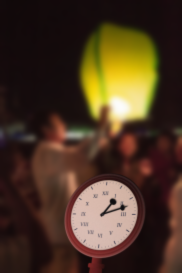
**1:12**
